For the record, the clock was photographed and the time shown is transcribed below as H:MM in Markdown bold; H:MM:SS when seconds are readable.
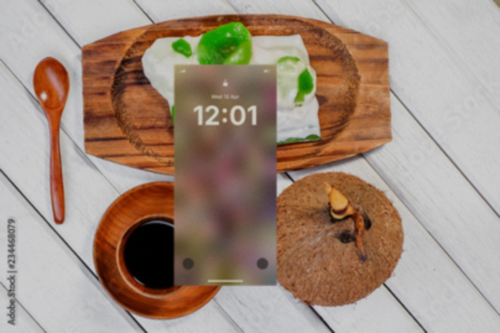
**12:01**
